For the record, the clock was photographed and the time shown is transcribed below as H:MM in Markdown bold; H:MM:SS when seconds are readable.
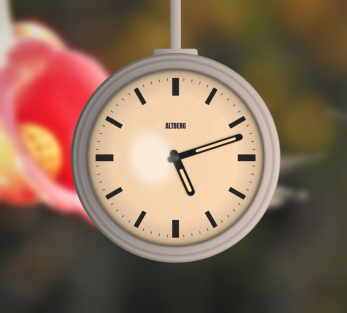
**5:12**
